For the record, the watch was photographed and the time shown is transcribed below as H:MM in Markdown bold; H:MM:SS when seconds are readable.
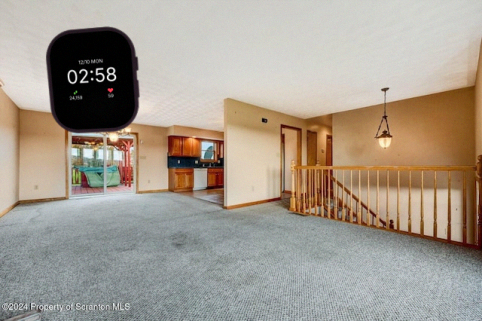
**2:58**
